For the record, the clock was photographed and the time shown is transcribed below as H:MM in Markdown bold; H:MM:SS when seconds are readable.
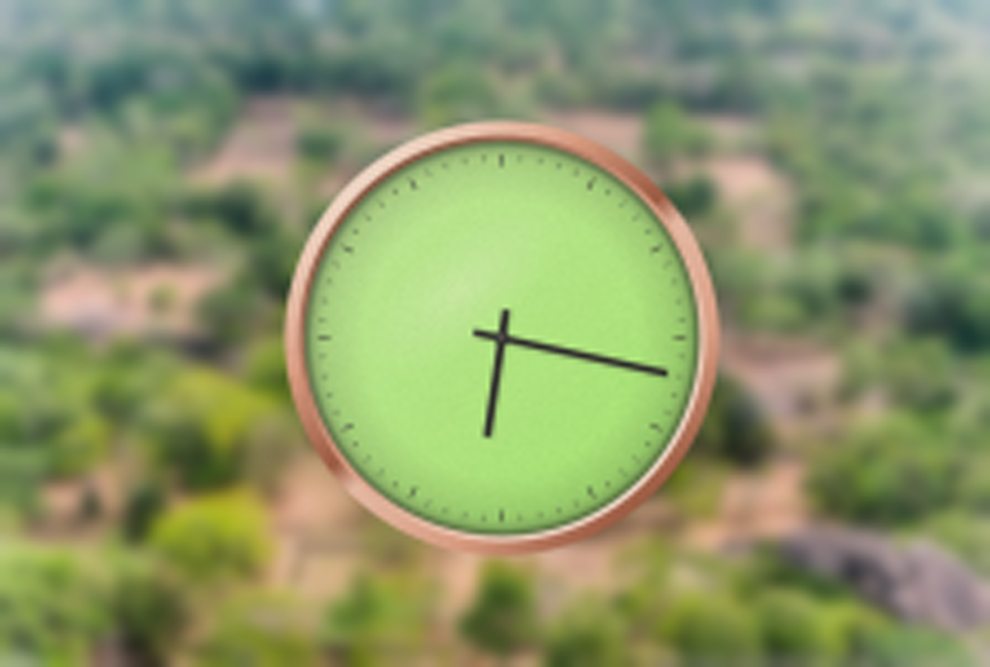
**6:17**
